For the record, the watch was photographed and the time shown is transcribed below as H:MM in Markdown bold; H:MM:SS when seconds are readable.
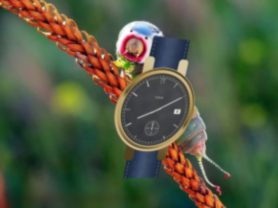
**8:10**
